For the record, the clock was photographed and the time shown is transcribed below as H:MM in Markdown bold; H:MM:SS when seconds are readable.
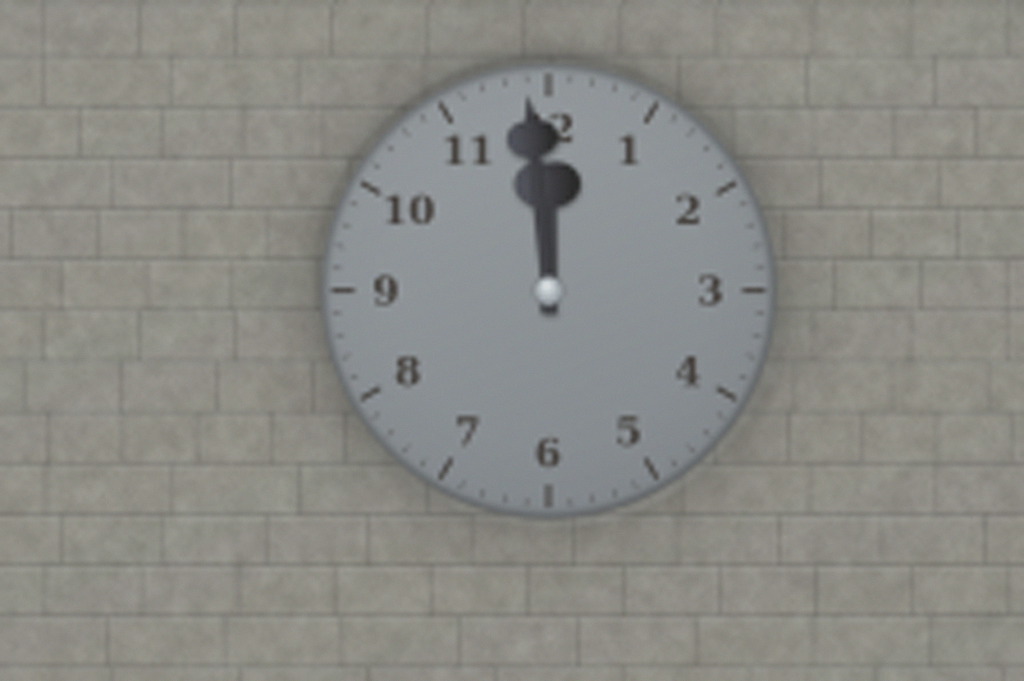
**11:59**
